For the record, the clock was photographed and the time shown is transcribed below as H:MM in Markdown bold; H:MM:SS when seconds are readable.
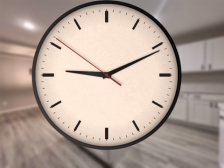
**9:10:51**
